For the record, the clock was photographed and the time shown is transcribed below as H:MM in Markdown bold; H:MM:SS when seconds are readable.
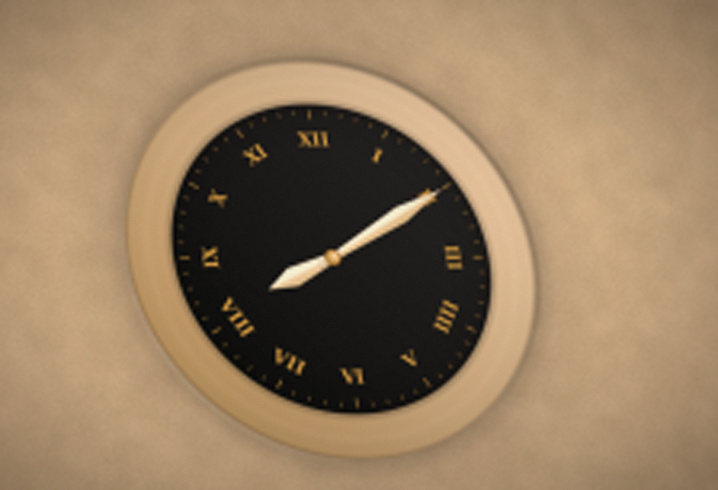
**8:10**
